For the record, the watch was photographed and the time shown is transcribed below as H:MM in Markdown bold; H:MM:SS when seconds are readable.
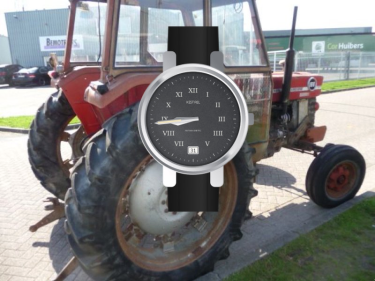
**8:44**
